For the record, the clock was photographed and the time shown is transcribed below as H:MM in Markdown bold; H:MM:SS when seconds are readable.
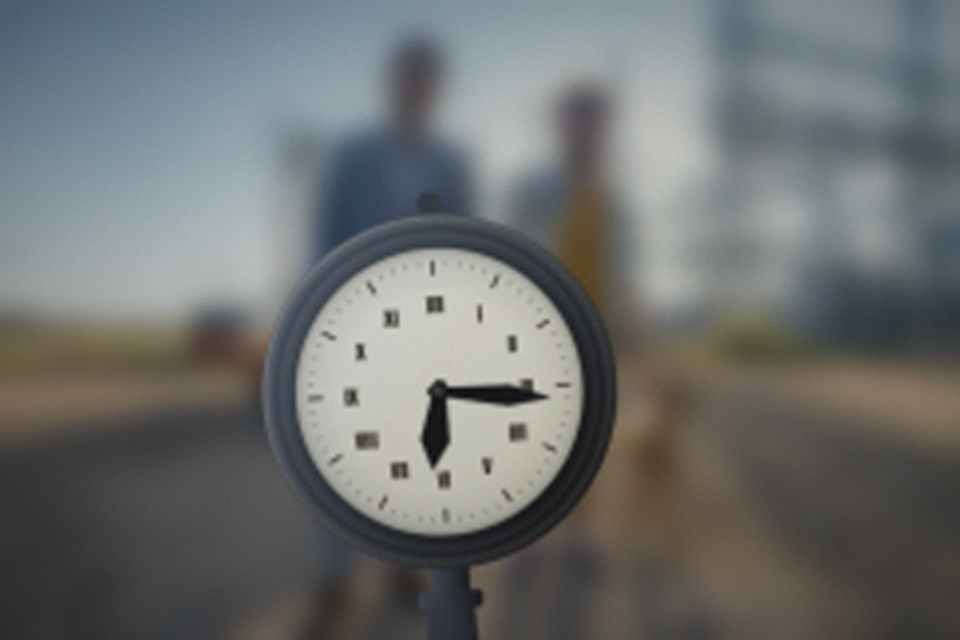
**6:16**
